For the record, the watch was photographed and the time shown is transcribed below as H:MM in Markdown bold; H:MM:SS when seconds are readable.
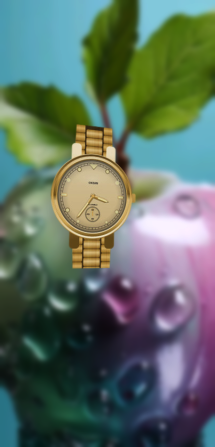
**3:36**
